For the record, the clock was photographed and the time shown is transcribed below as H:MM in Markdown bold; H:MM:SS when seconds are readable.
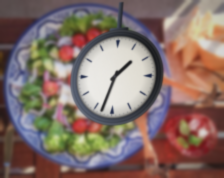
**1:33**
